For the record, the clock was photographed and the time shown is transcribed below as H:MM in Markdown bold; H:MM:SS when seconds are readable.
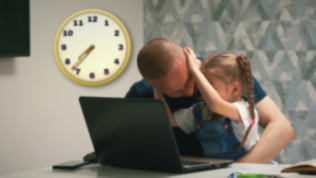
**7:37**
